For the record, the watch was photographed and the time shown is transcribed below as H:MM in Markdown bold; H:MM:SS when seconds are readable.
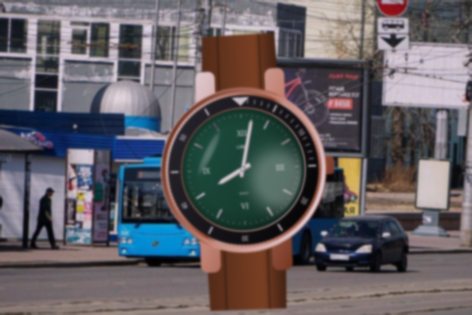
**8:02**
